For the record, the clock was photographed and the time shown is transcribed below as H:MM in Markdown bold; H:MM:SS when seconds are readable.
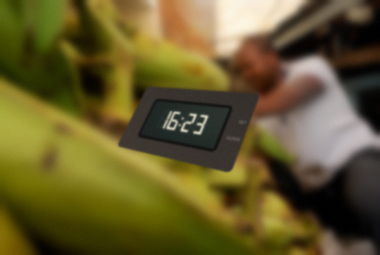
**16:23**
